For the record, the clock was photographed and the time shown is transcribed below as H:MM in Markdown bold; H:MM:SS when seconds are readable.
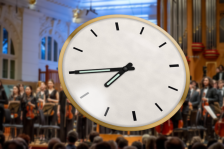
**7:45**
